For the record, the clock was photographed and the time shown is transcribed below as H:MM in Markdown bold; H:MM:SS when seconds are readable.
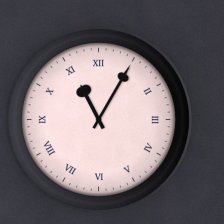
**11:05**
